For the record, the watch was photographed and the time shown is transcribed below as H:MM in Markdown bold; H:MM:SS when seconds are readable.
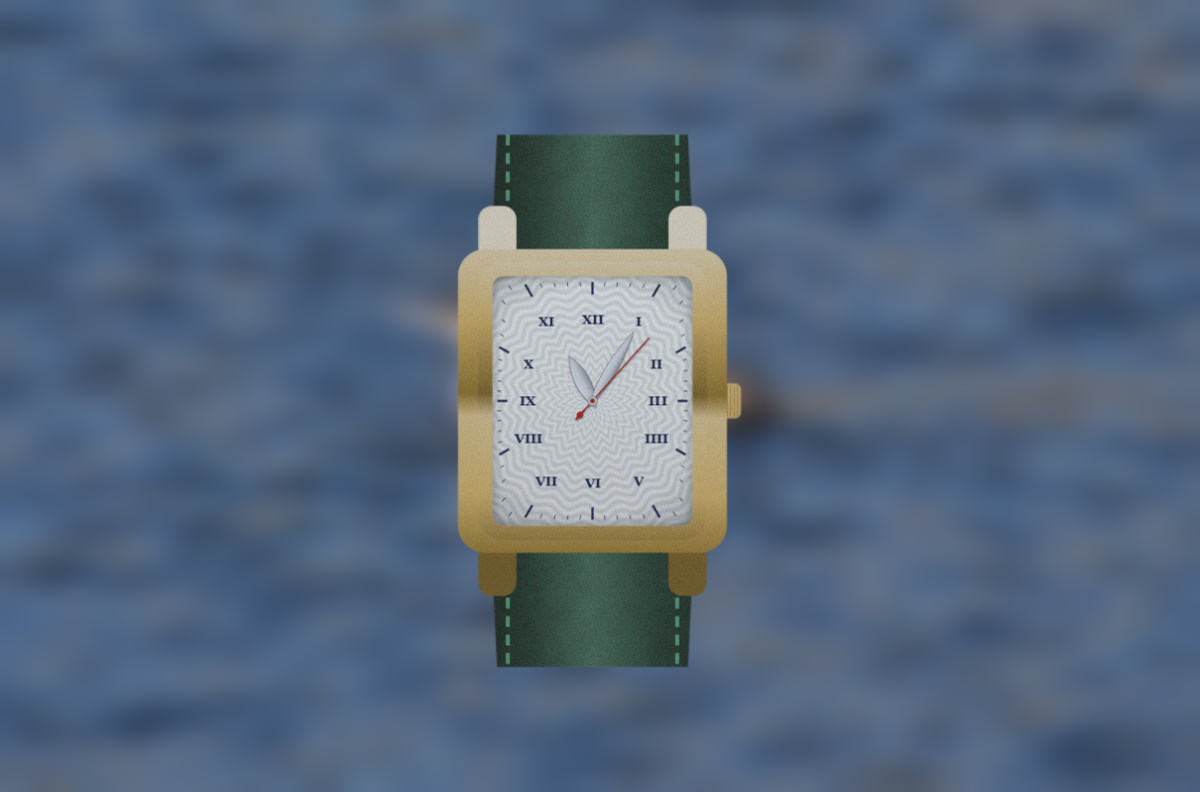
**11:05:07**
